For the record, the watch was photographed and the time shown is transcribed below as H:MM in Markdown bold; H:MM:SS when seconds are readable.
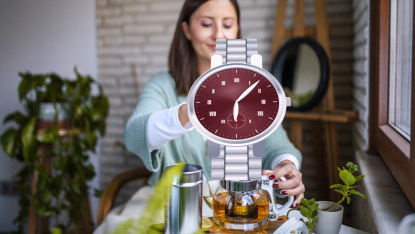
**6:07**
